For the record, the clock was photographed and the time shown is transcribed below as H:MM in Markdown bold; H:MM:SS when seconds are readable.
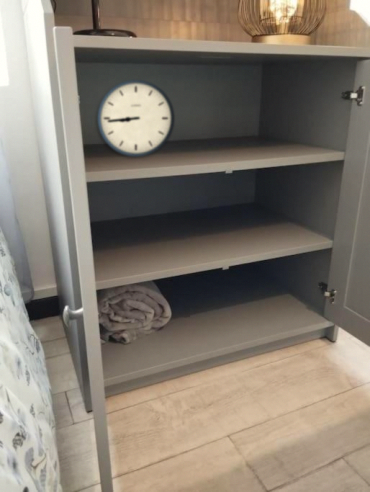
**8:44**
